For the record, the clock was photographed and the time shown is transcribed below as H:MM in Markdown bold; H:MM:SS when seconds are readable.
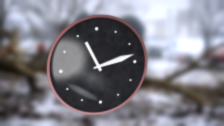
**11:13**
